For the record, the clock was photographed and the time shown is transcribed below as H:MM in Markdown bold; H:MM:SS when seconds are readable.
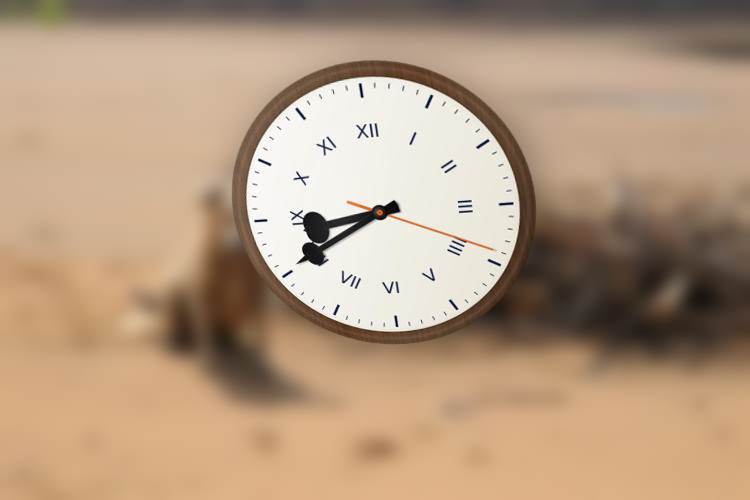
**8:40:19**
